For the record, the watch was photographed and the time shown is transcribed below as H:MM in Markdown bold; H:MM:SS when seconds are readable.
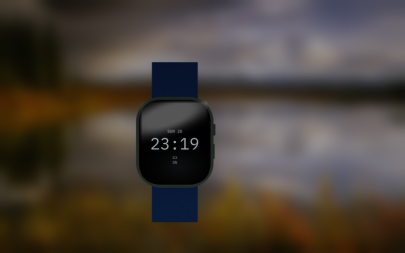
**23:19**
